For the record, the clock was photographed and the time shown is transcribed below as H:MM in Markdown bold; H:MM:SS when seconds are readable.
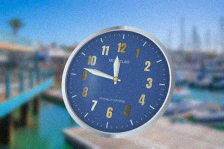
**11:47**
